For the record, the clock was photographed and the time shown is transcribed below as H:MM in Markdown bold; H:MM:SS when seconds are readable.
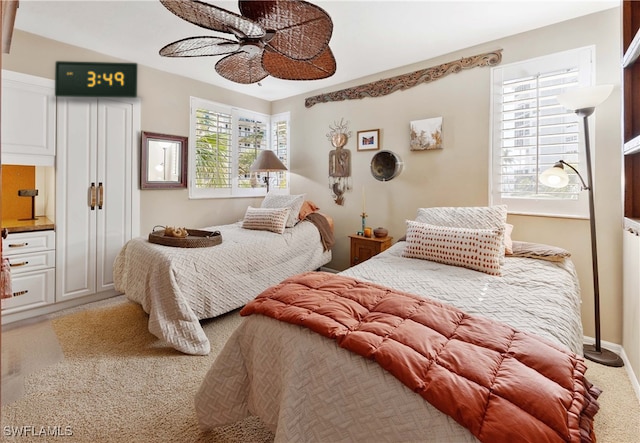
**3:49**
